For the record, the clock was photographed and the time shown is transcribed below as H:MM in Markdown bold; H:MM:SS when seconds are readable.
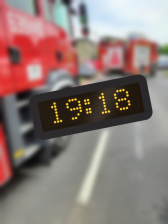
**19:18**
